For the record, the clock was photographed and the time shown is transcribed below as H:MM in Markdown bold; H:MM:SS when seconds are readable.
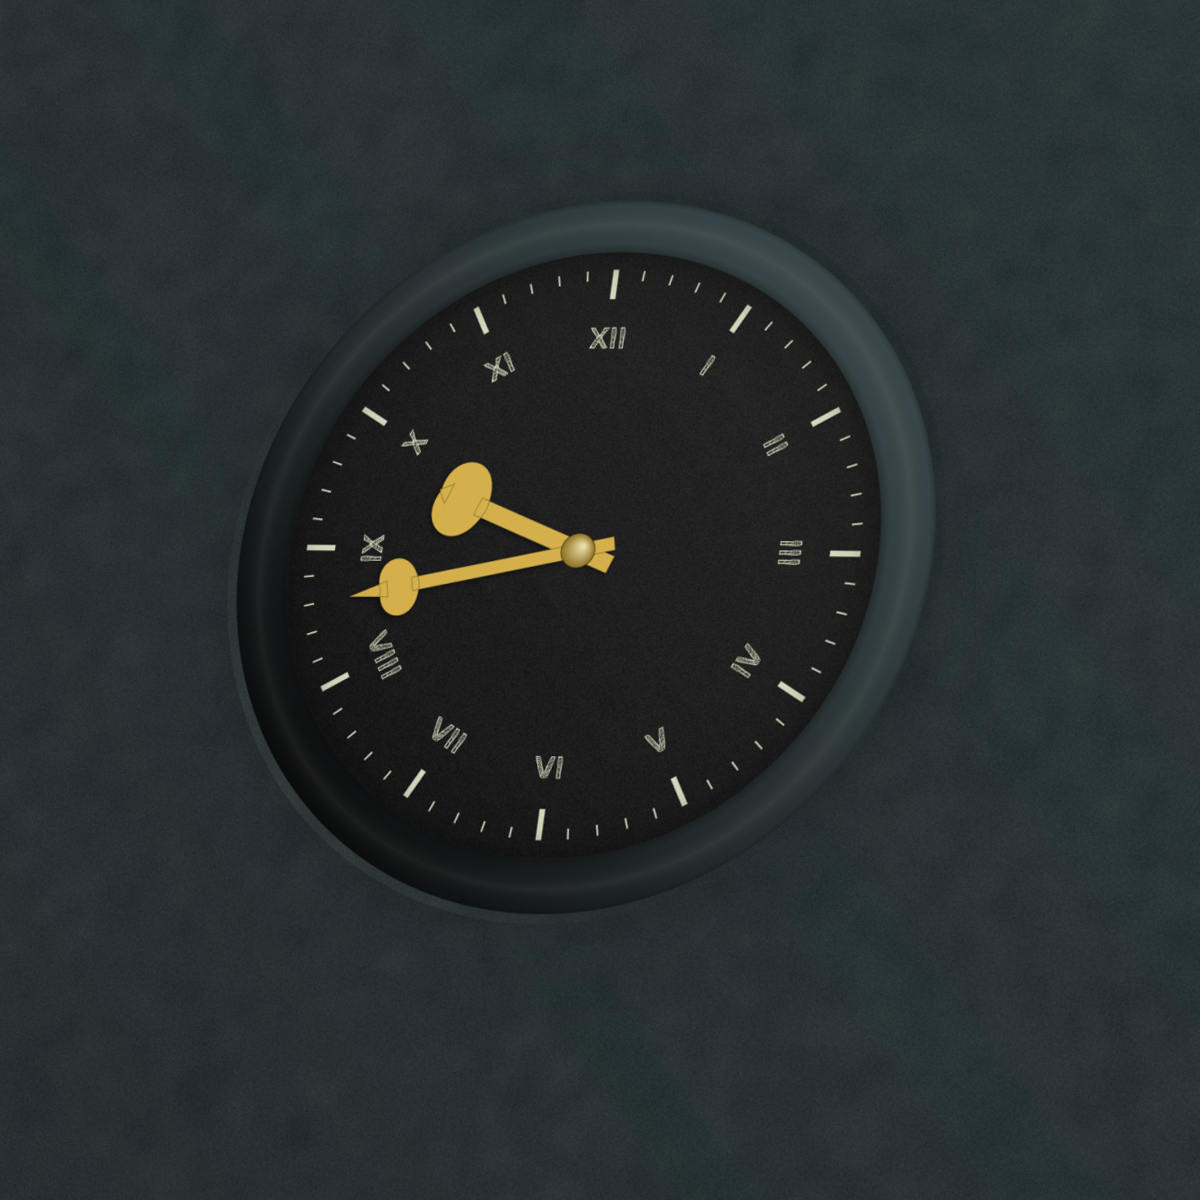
**9:43**
